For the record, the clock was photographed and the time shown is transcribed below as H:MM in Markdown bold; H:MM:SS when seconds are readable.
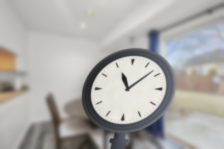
**11:08**
